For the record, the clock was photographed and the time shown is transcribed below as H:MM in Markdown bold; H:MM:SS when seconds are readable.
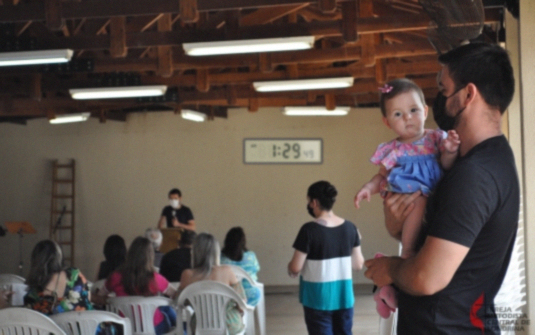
**1:29**
